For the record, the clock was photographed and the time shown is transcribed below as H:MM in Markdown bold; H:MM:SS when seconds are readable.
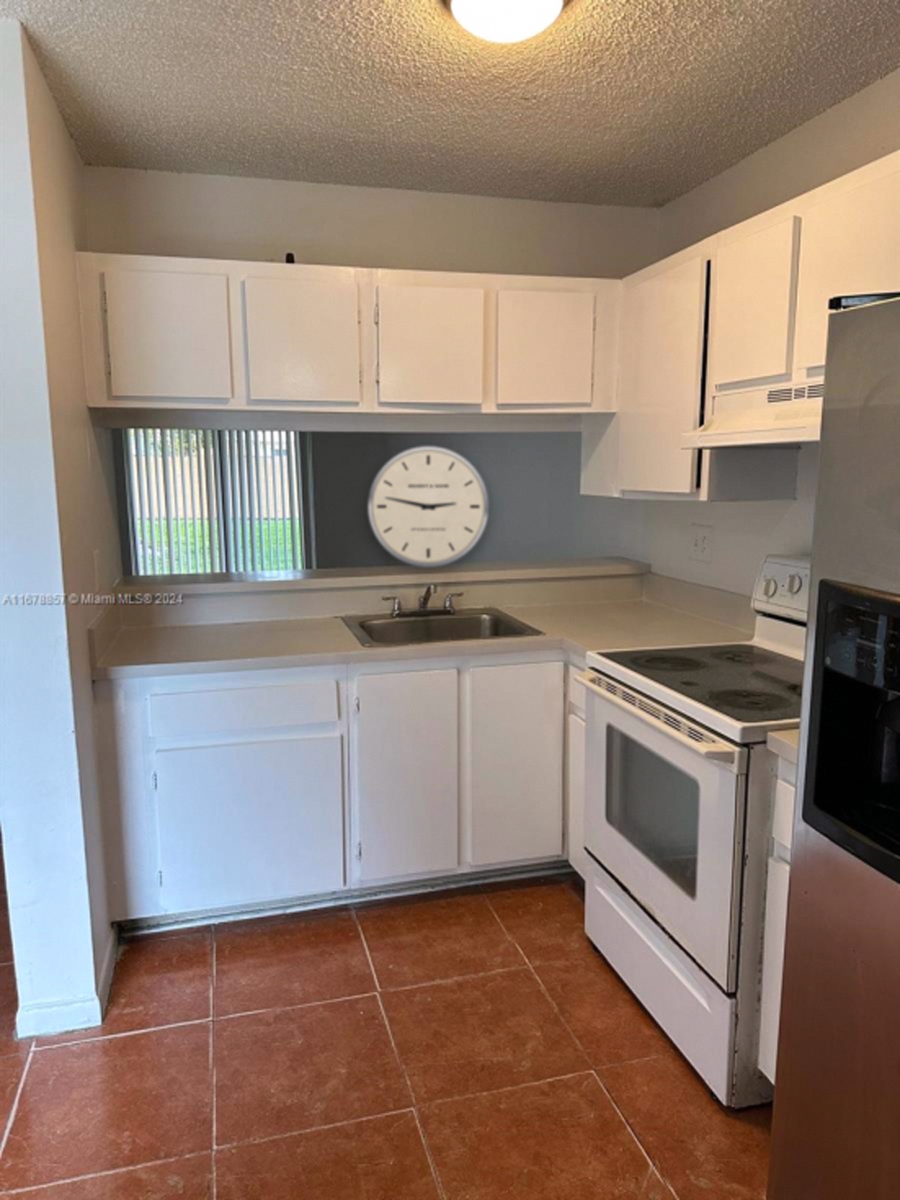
**2:47**
